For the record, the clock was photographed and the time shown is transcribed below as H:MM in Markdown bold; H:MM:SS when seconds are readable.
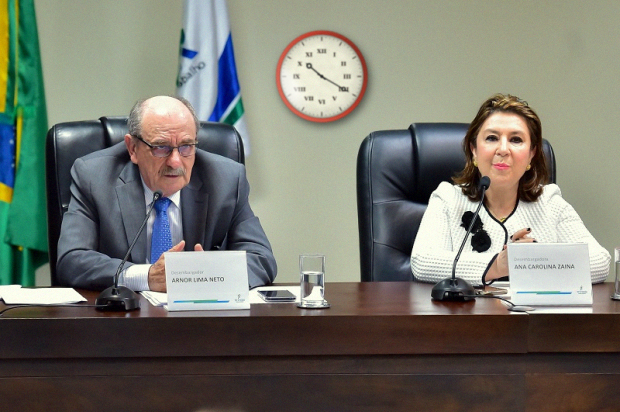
**10:20**
